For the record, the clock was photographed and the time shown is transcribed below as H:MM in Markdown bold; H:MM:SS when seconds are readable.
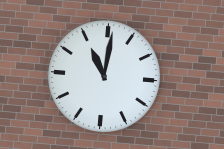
**11:01**
